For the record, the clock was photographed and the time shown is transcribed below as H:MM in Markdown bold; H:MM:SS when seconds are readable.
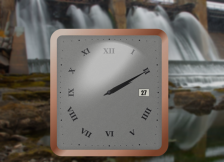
**2:10**
